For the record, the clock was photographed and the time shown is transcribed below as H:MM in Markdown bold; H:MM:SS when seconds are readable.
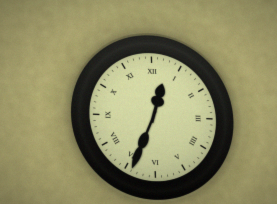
**12:34**
